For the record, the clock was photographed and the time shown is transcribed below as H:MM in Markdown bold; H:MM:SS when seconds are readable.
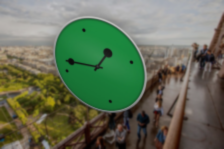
**1:48**
